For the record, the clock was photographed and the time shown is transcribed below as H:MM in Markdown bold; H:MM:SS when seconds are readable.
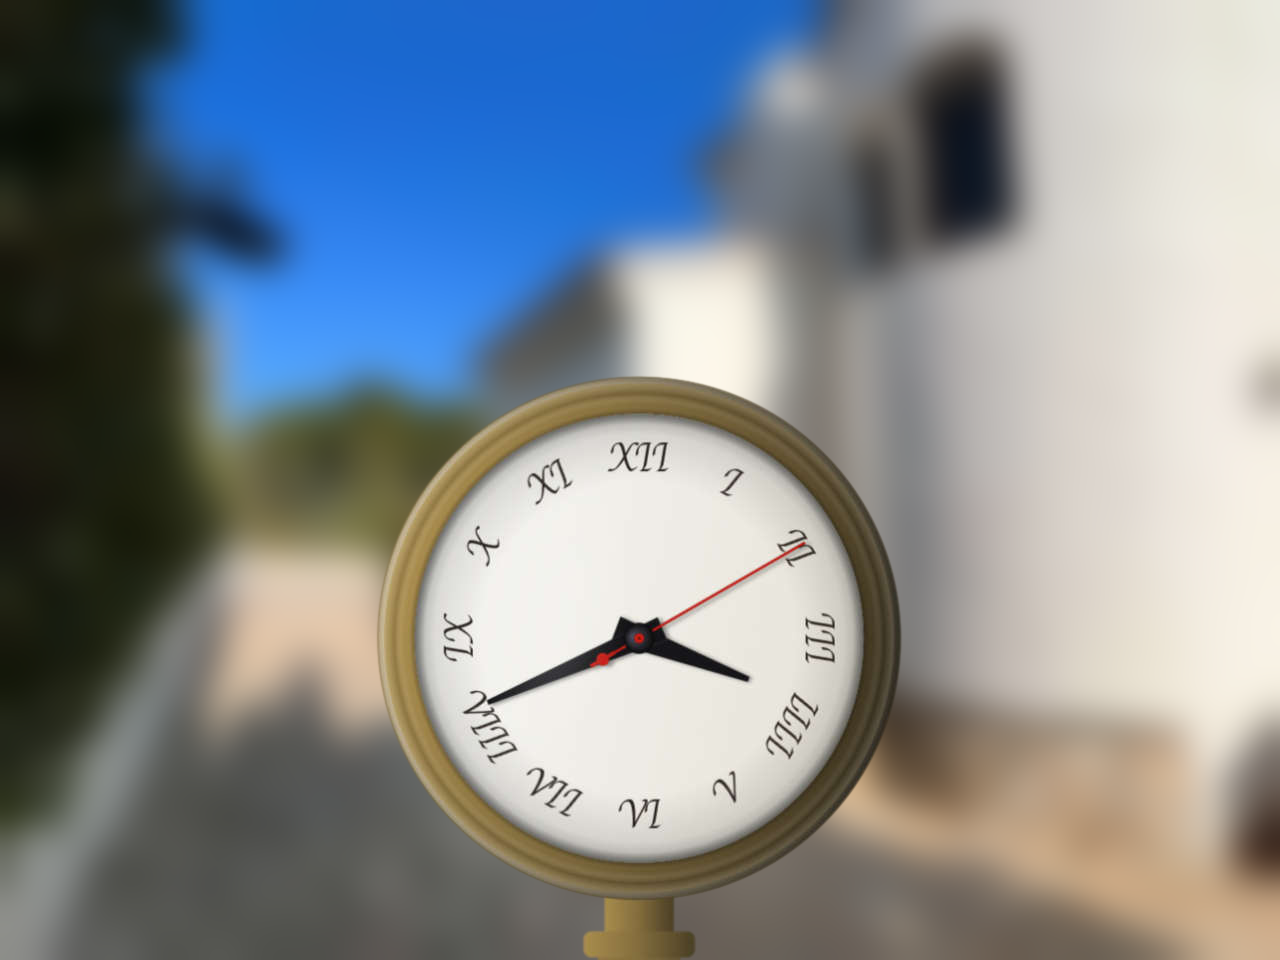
**3:41:10**
